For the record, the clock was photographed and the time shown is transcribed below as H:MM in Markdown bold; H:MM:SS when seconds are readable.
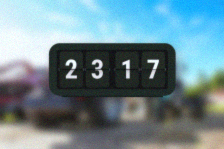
**23:17**
